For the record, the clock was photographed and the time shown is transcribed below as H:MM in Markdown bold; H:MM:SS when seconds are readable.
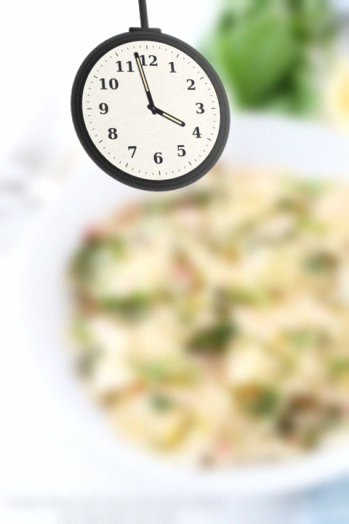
**3:58**
